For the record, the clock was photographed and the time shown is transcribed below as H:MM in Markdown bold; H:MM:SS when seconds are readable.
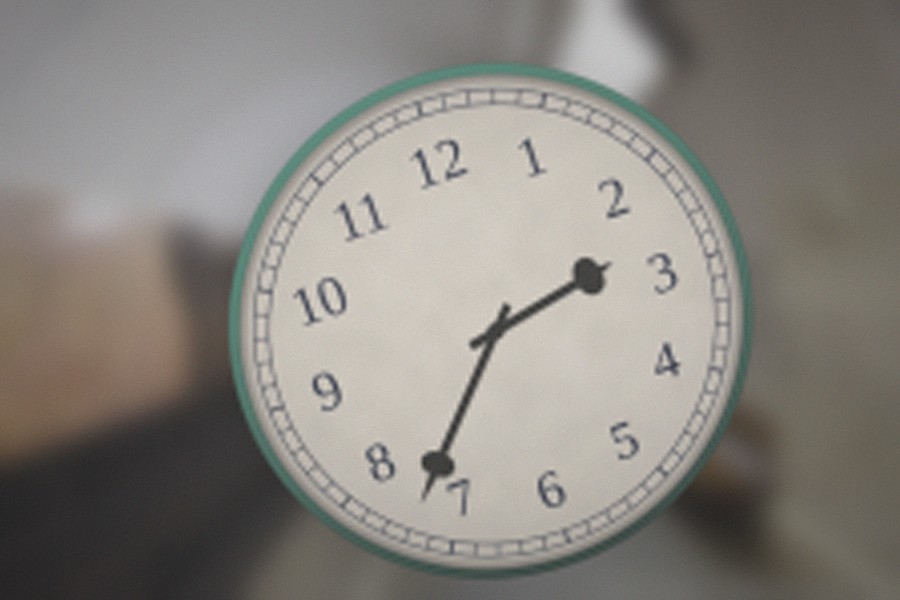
**2:37**
